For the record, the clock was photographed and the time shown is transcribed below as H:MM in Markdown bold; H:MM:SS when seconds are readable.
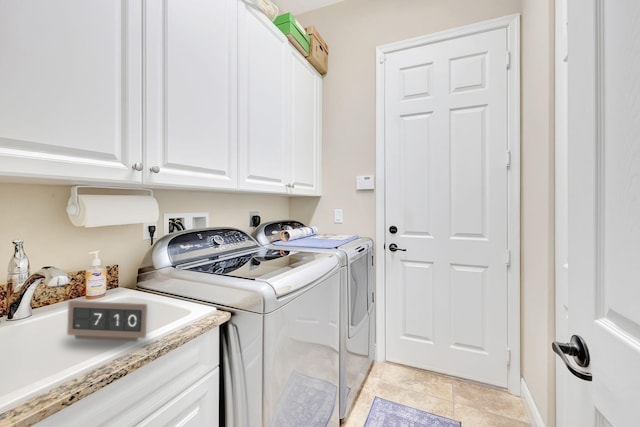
**7:10**
